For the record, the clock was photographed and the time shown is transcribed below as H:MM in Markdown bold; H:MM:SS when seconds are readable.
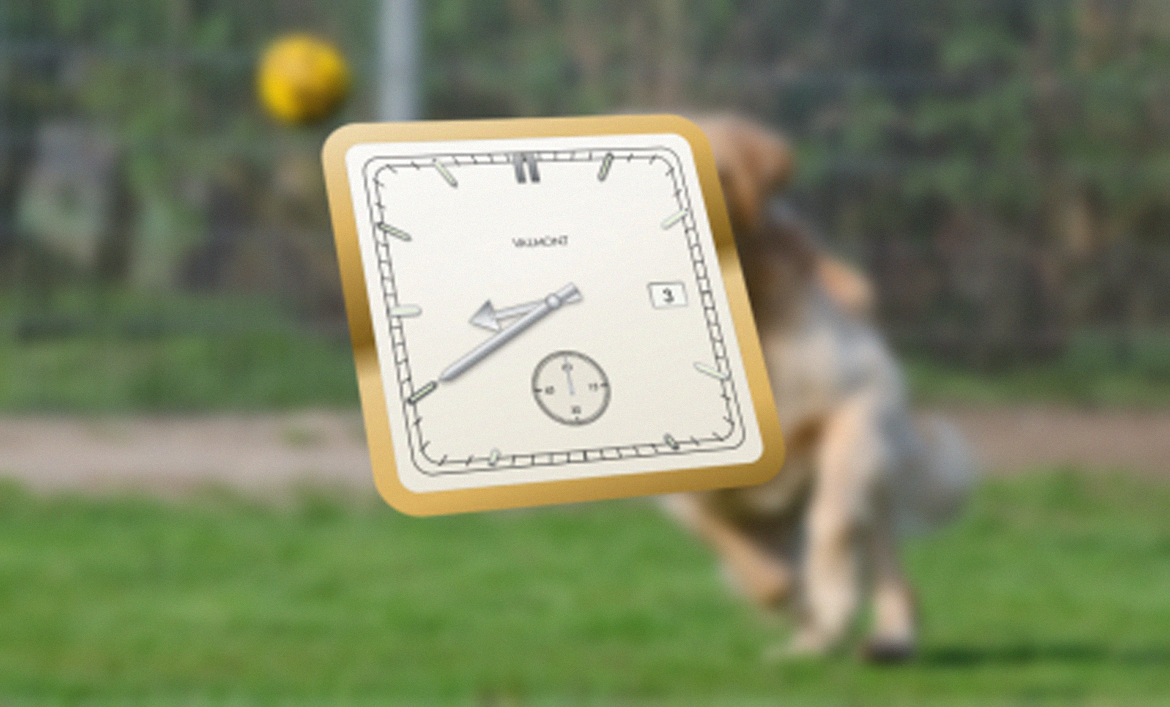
**8:40**
